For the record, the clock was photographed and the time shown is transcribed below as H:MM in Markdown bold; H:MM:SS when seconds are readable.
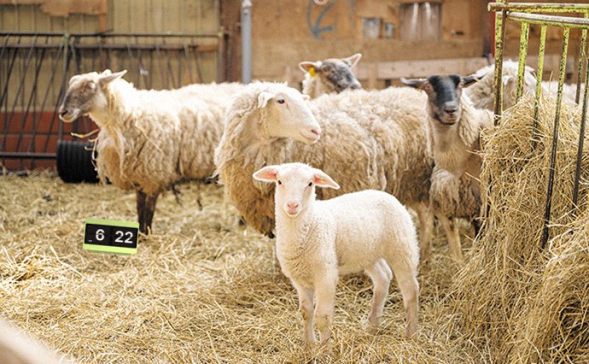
**6:22**
